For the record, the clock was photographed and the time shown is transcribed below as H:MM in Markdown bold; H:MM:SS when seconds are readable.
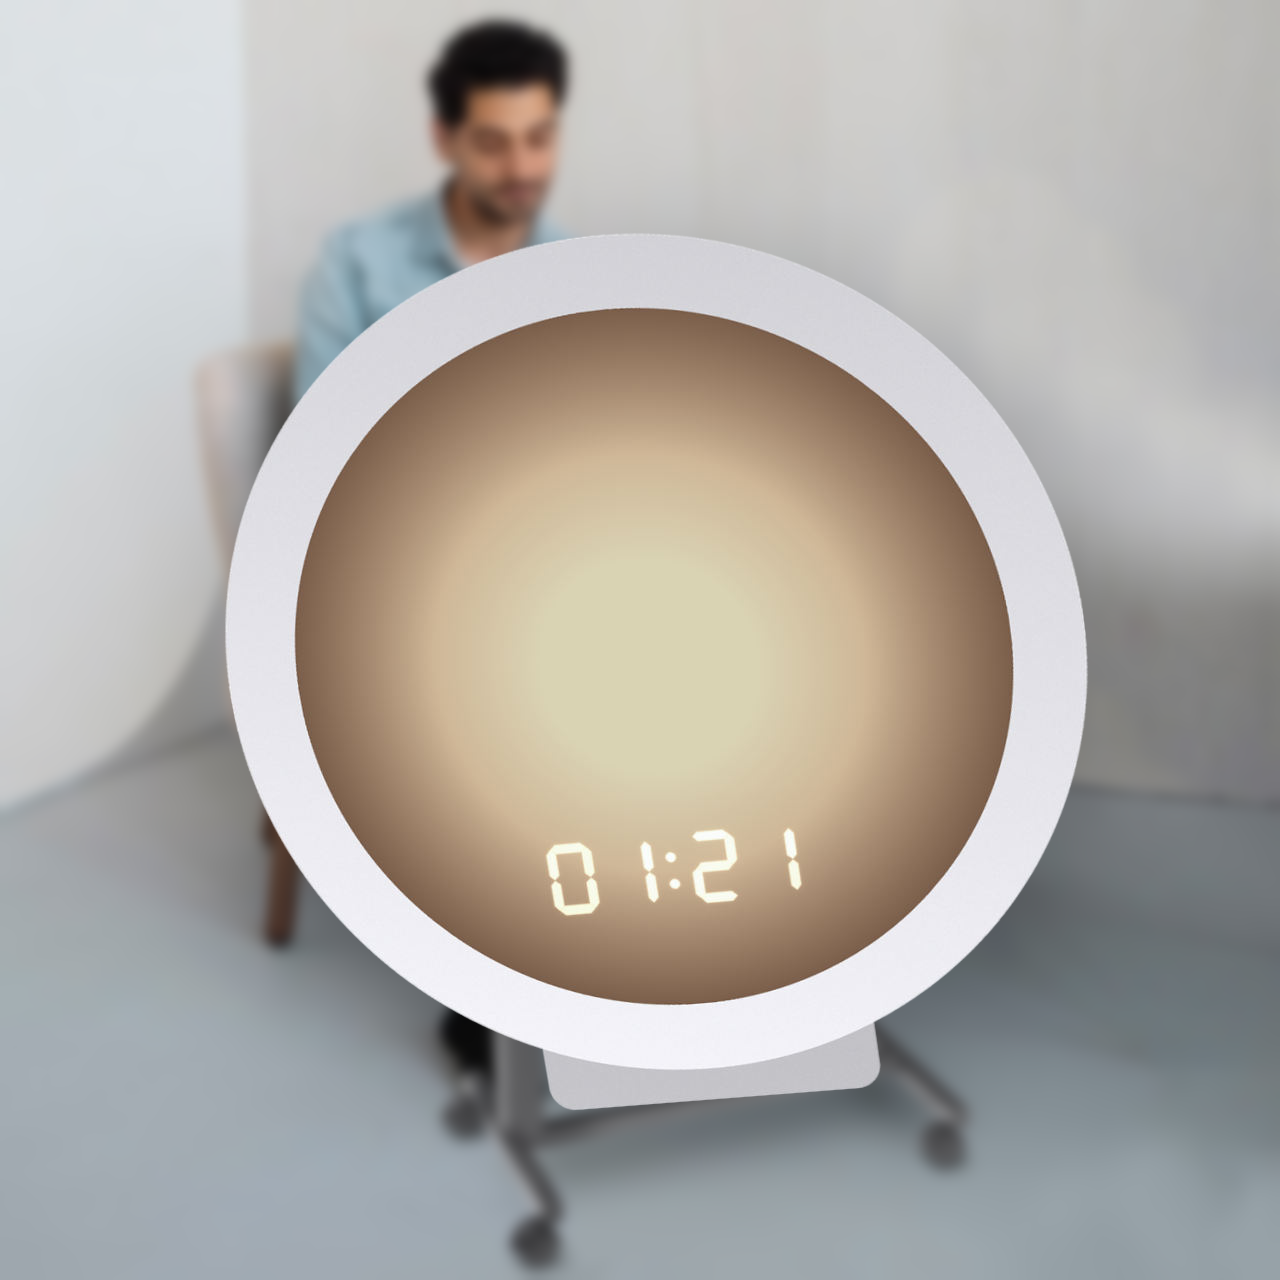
**1:21**
